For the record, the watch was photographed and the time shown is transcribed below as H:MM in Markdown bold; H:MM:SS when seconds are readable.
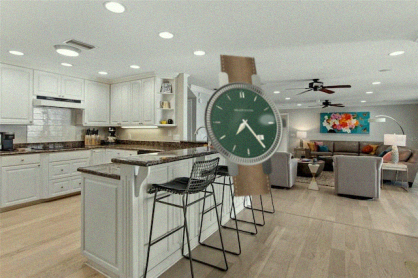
**7:24**
